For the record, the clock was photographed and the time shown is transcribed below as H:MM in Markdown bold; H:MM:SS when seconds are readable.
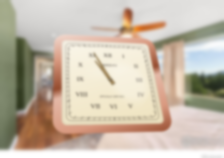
**10:56**
